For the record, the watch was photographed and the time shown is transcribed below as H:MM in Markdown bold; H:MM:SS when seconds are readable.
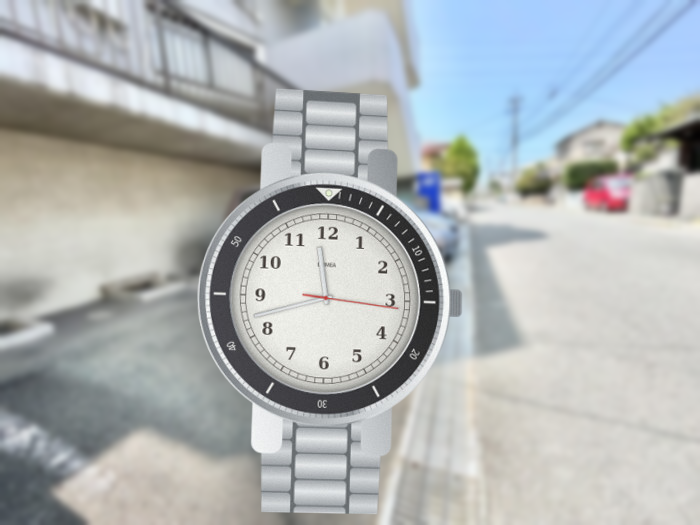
**11:42:16**
